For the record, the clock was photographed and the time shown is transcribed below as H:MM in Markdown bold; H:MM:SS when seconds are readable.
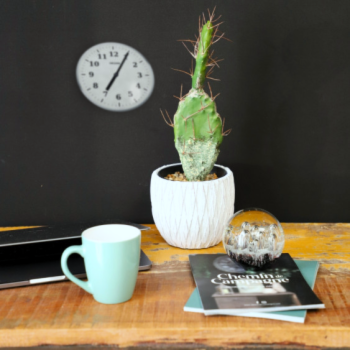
**7:05**
